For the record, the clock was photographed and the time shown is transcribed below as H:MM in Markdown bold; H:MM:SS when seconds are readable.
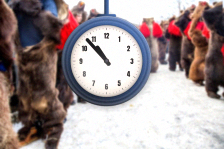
**10:53**
